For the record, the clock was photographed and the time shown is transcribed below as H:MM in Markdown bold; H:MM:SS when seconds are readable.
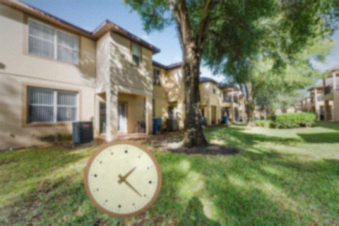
**1:21**
